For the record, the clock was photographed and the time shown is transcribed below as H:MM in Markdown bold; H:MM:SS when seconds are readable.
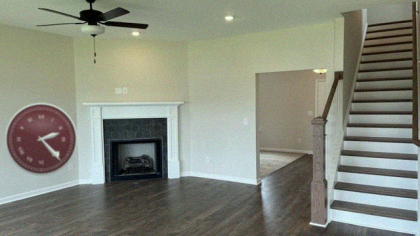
**2:23**
